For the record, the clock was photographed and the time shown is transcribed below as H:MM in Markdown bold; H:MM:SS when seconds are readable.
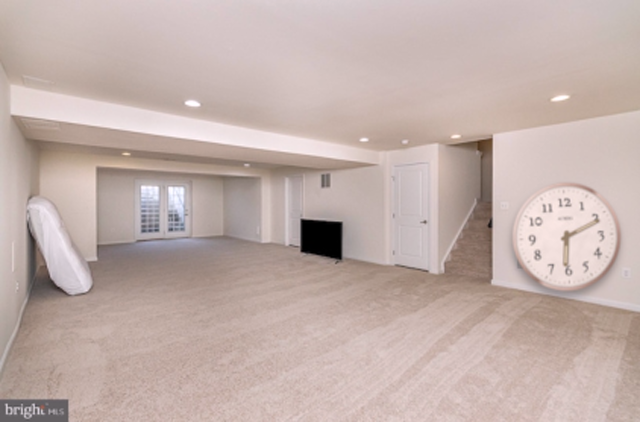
**6:11**
